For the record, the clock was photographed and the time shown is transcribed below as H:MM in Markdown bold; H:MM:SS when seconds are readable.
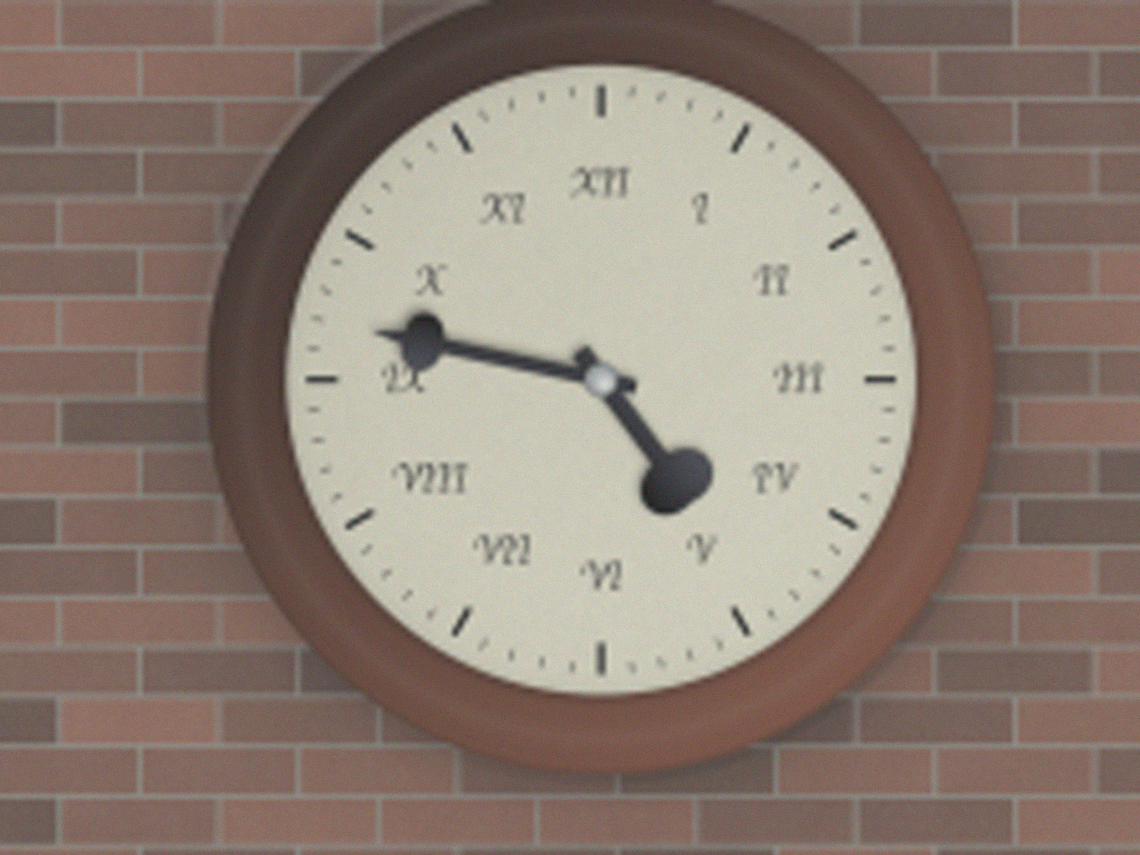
**4:47**
